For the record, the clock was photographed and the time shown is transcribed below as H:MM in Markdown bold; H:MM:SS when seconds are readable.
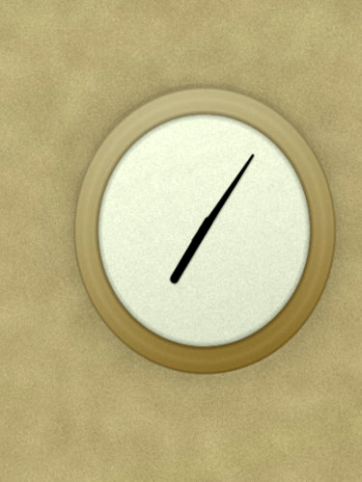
**7:06**
